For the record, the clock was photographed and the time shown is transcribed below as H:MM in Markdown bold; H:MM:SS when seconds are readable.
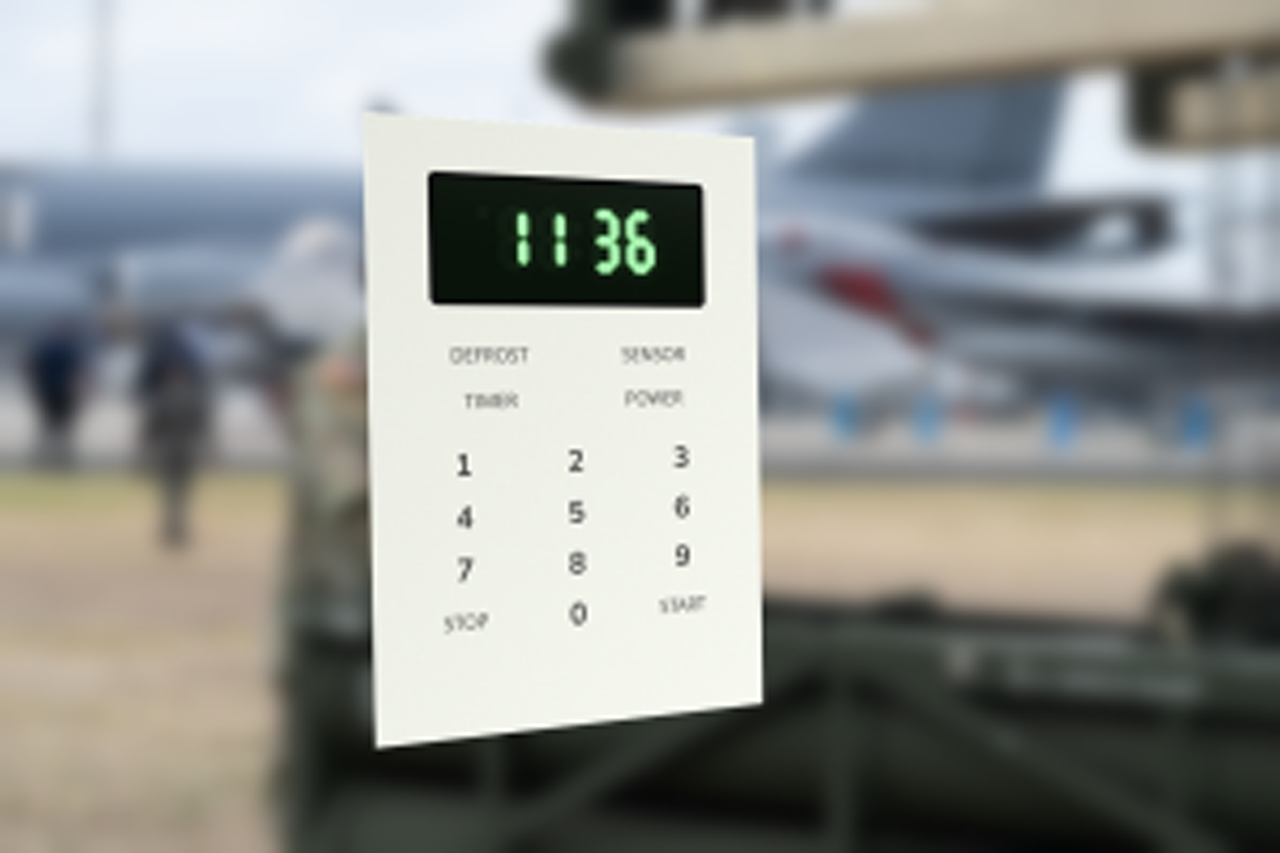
**11:36**
